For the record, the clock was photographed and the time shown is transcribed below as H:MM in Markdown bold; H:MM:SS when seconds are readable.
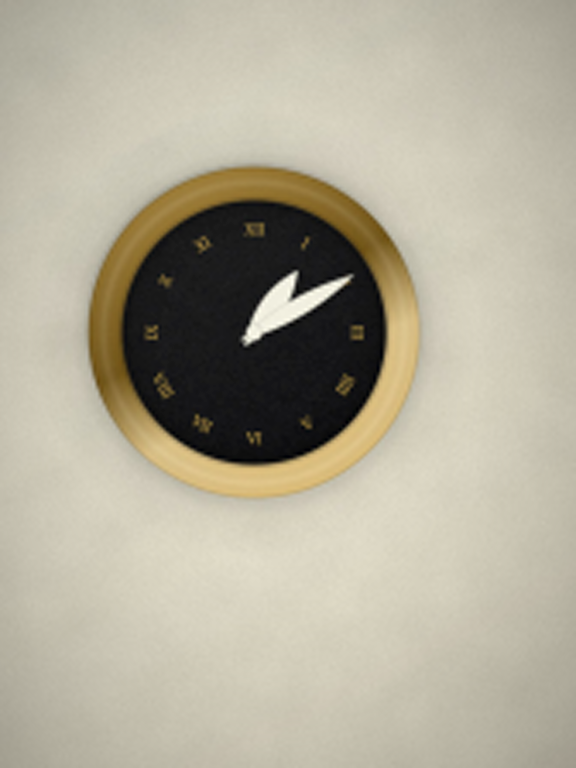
**1:10**
